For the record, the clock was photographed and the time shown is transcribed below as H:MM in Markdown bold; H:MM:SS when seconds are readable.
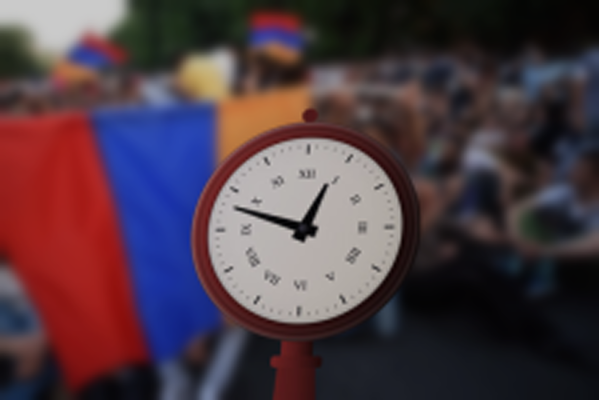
**12:48**
